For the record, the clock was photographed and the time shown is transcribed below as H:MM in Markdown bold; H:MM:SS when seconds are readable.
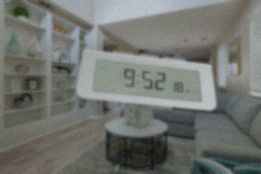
**9:52**
